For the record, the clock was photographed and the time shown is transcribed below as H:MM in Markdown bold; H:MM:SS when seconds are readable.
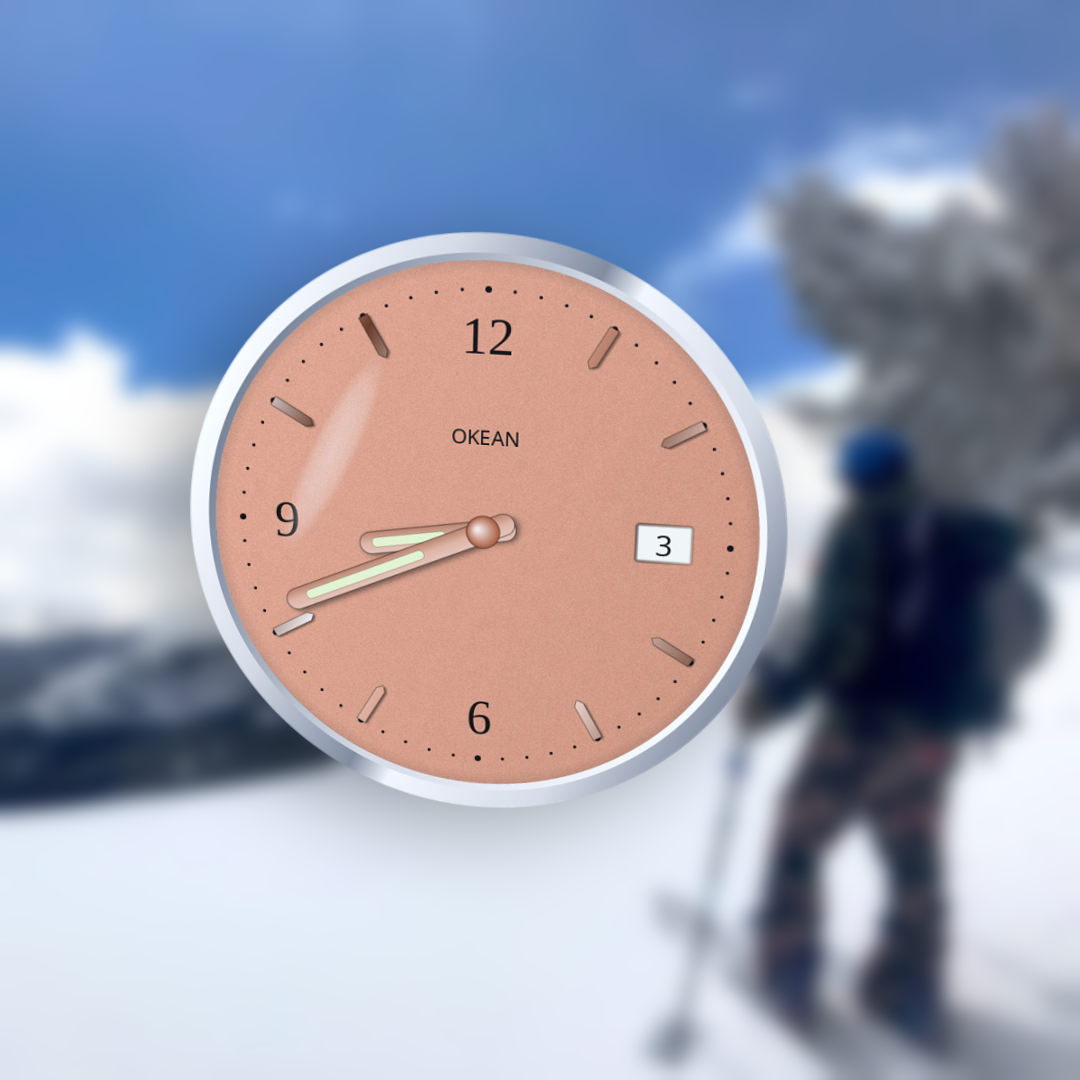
**8:41**
